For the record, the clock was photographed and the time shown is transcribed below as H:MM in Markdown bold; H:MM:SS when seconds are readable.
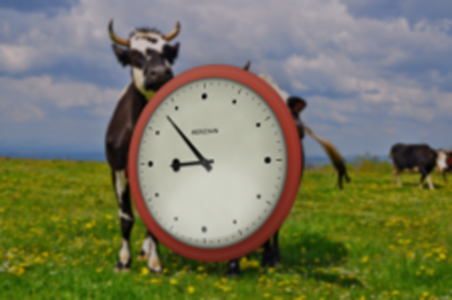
**8:53**
